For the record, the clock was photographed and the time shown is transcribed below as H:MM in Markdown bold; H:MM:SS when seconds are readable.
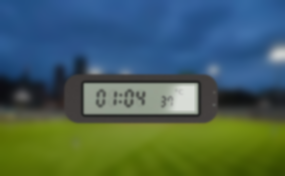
**1:04**
